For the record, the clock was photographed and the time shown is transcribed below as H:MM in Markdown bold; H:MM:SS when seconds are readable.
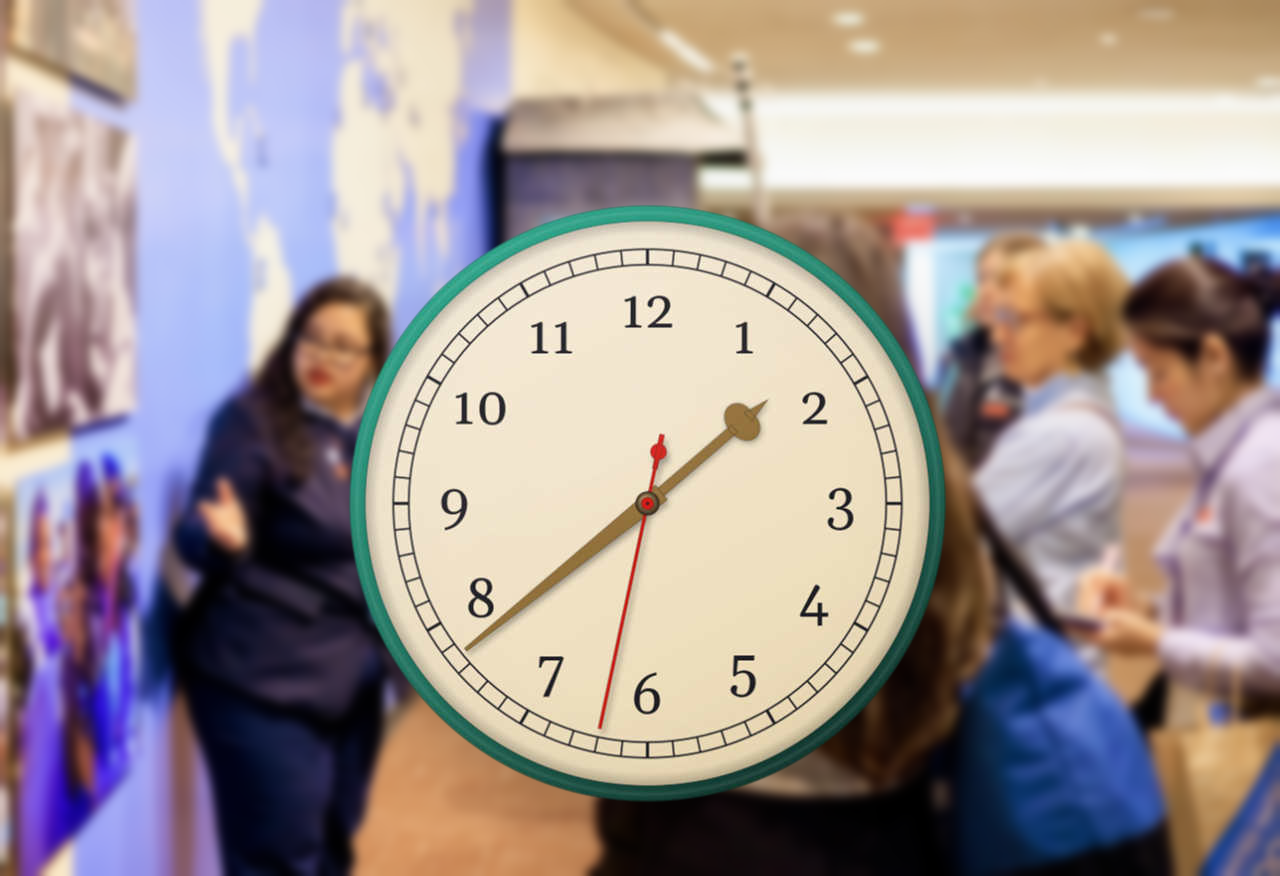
**1:38:32**
